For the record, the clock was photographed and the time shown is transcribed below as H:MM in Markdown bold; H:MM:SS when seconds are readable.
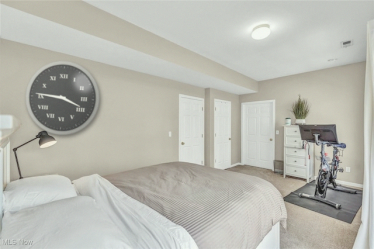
**3:46**
